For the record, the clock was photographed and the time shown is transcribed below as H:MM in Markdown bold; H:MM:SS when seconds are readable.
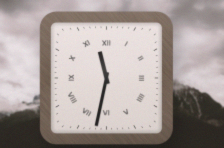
**11:32**
